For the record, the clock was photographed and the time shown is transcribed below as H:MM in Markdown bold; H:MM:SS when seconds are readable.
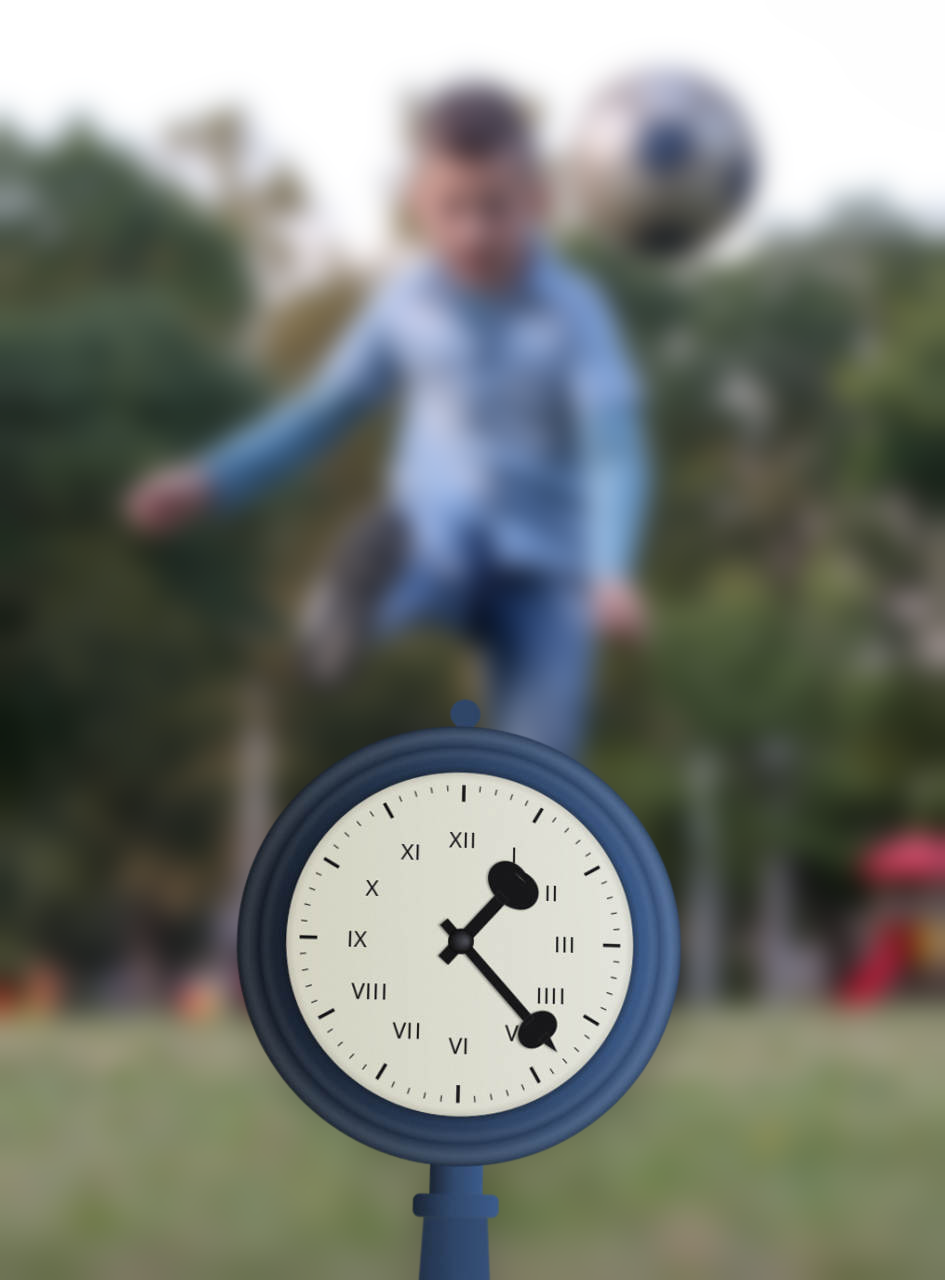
**1:23**
